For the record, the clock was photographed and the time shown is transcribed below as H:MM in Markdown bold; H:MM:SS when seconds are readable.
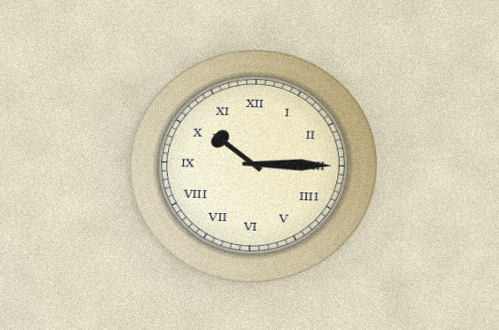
**10:15**
